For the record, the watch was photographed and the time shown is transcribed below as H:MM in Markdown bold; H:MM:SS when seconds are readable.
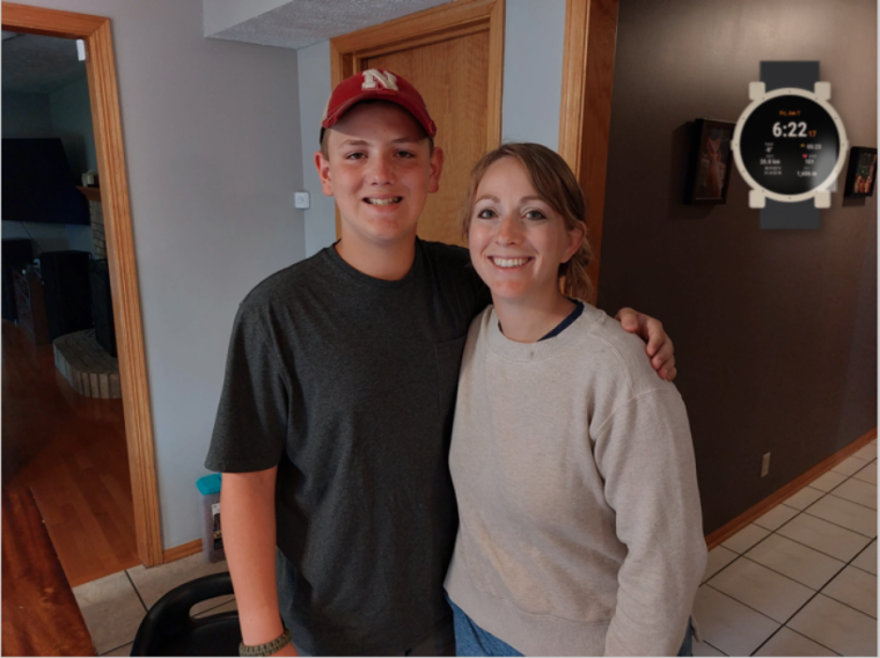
**6:22**
